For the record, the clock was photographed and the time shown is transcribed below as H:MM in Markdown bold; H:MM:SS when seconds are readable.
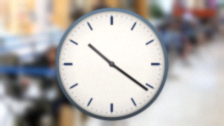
**10:21**
